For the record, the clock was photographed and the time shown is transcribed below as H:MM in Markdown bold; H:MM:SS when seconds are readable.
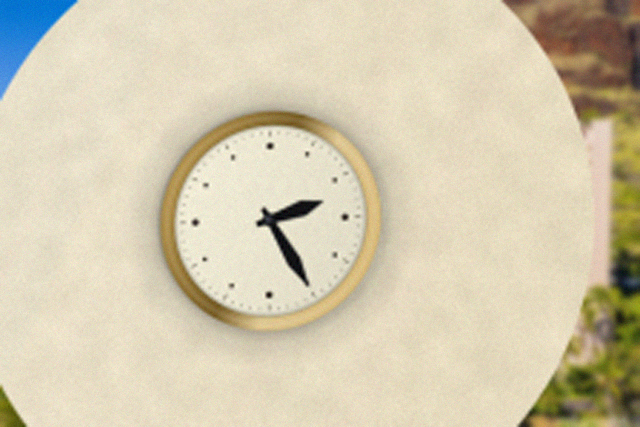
**2:25**
